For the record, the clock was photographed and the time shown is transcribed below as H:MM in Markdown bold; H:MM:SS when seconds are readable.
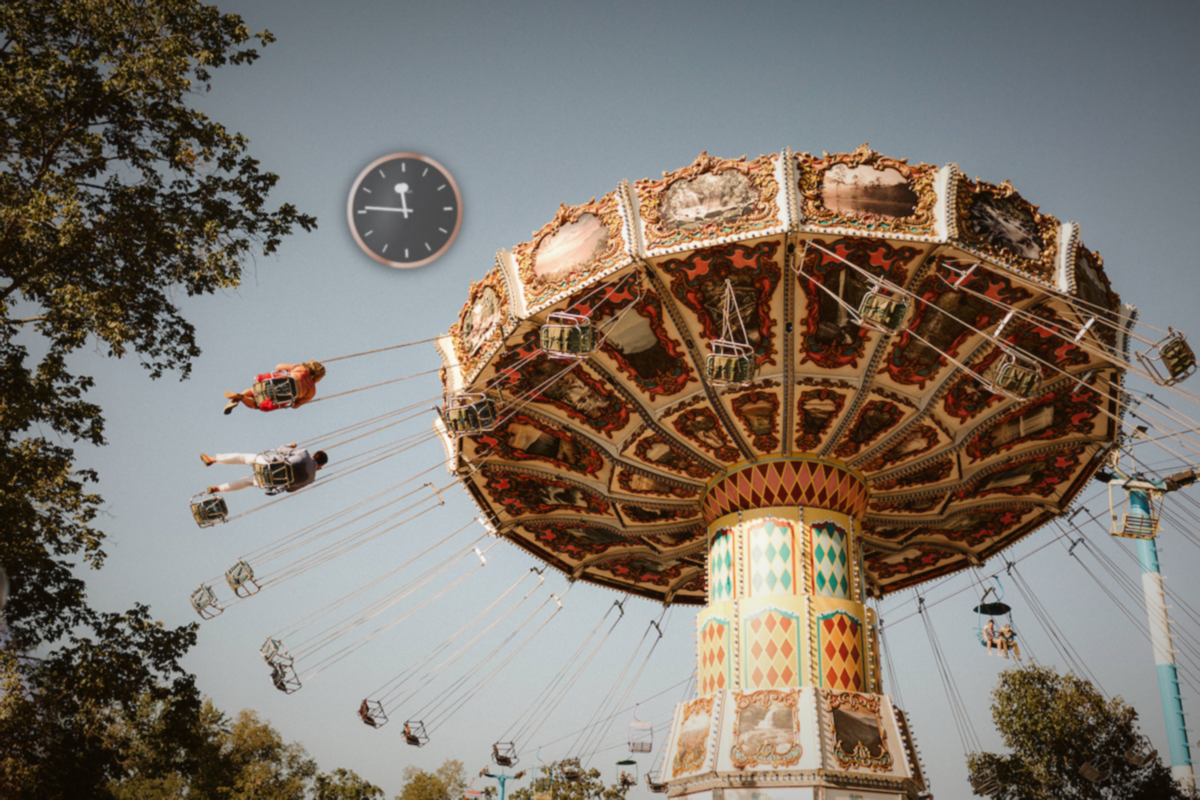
**11:46**
